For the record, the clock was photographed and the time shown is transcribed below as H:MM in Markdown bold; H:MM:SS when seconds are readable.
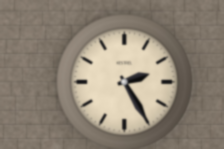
**2:25**
